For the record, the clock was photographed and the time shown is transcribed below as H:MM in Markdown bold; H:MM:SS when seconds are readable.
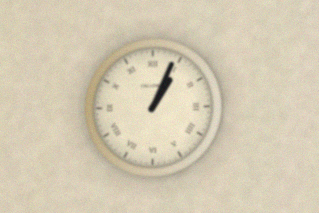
**1:04**
